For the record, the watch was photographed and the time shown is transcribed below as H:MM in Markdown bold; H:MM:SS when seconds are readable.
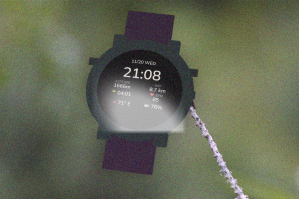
**21:08**
